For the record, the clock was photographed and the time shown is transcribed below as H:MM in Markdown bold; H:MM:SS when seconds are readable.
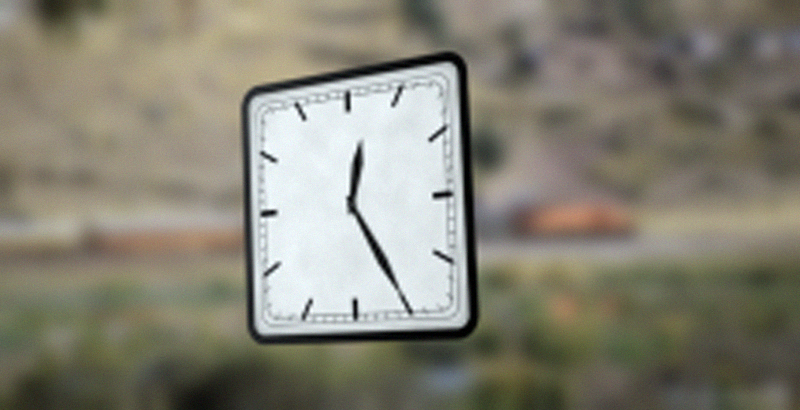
**12:25**
